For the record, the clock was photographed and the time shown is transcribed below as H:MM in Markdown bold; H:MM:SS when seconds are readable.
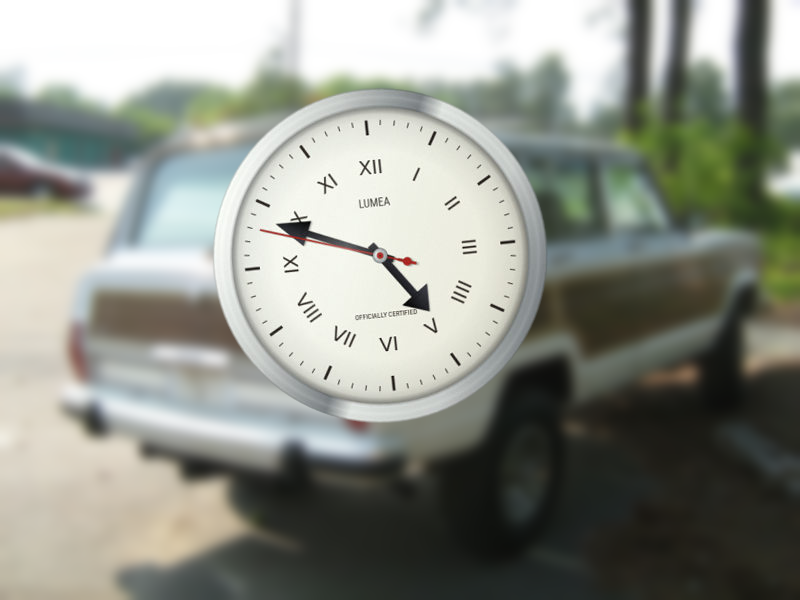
**4:48:48**
